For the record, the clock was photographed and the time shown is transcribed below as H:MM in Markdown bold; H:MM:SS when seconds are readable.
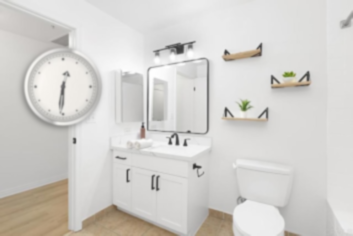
**12:31**
